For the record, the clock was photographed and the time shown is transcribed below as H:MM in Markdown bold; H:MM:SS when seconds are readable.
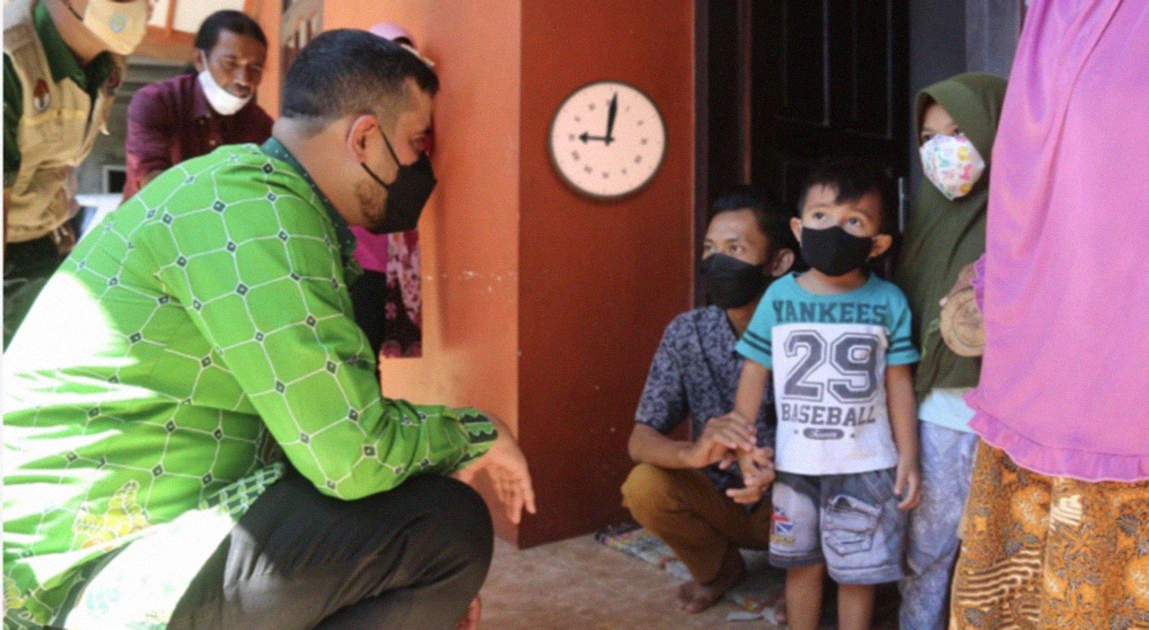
**9:01**
